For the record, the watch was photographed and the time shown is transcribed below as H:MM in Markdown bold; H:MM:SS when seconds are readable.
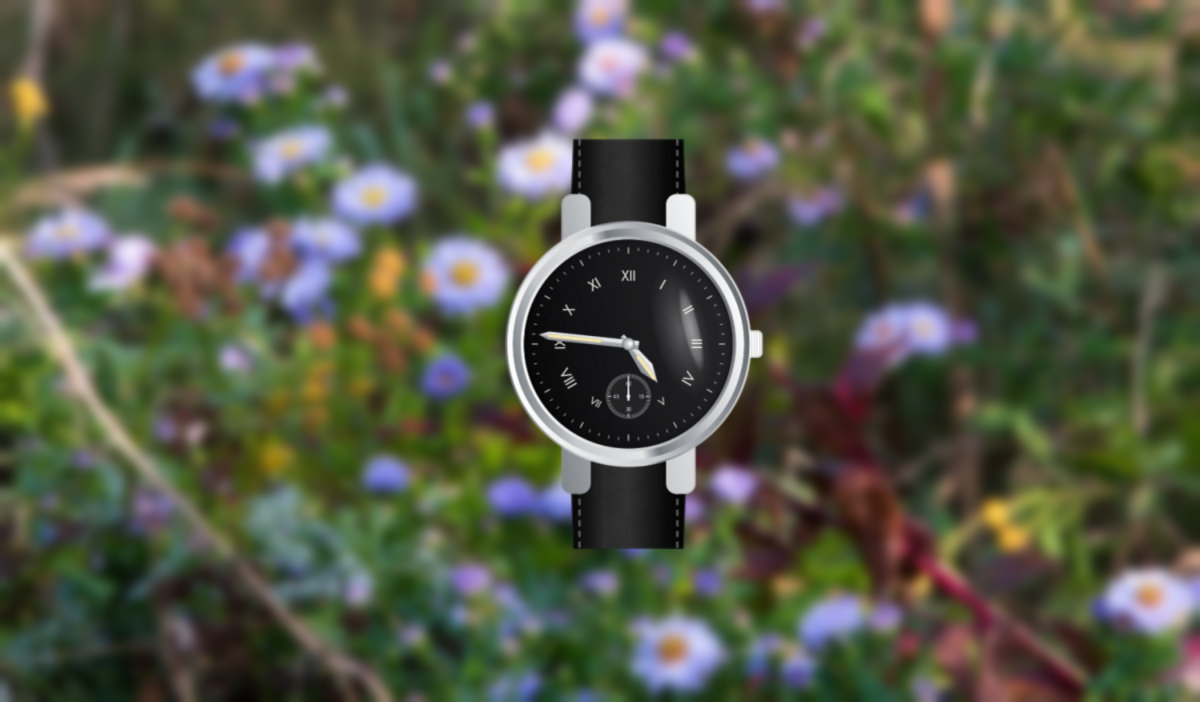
**4:46**
